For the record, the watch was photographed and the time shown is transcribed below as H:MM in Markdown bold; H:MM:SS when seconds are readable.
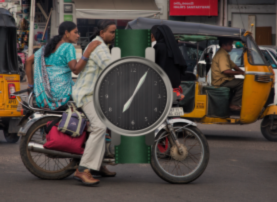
**7:05**
